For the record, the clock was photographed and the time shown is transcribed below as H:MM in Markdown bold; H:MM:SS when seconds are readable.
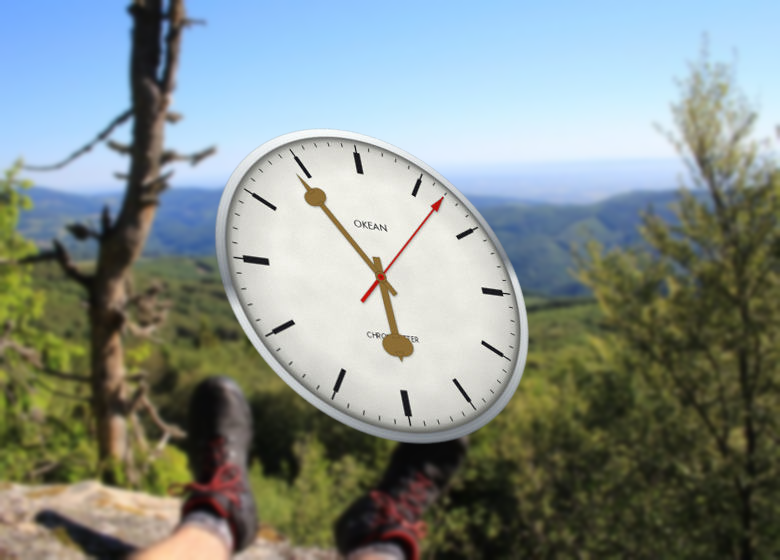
**5:54:07**
